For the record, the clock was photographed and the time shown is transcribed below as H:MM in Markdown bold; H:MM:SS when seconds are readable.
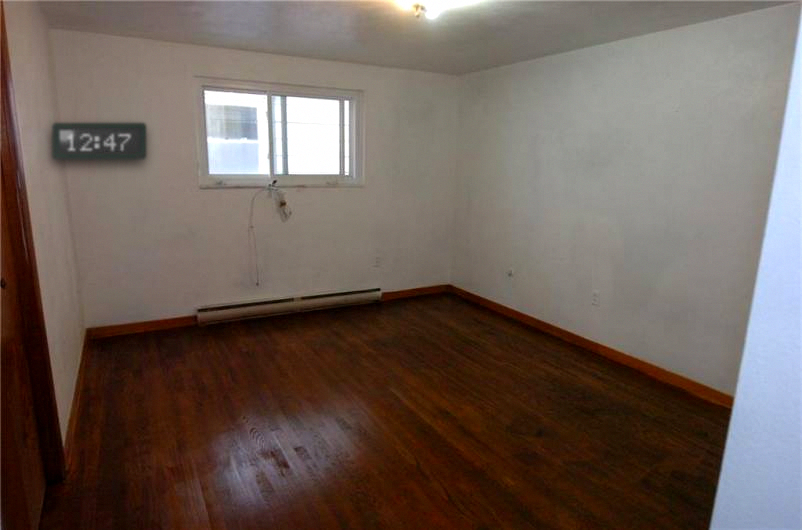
**12:47**
